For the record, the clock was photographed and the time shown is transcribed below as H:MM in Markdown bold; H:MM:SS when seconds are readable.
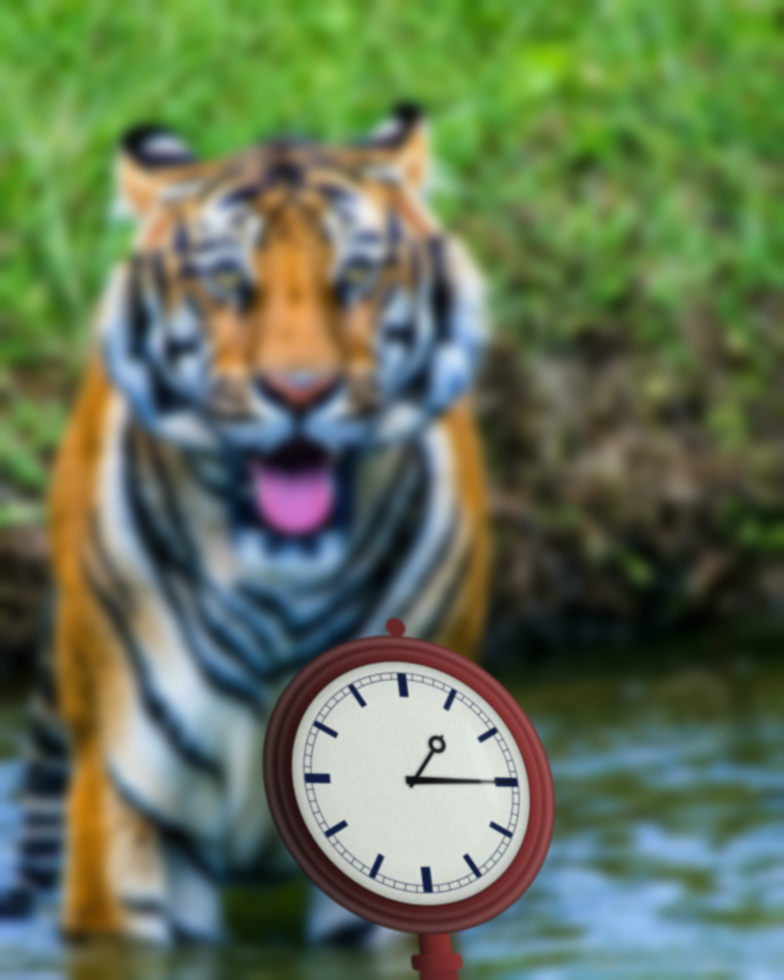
**1:15**
